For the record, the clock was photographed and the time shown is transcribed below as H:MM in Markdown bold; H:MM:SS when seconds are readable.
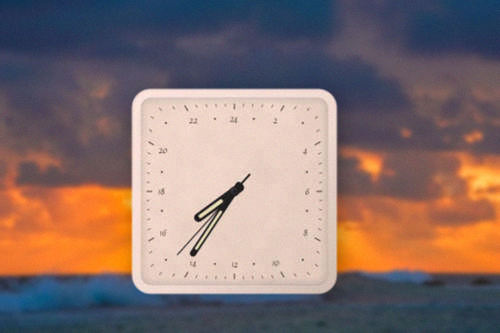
**15:35:37**
